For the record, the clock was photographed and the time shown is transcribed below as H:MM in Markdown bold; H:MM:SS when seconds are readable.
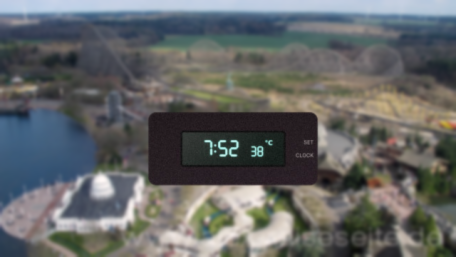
**7:52**
